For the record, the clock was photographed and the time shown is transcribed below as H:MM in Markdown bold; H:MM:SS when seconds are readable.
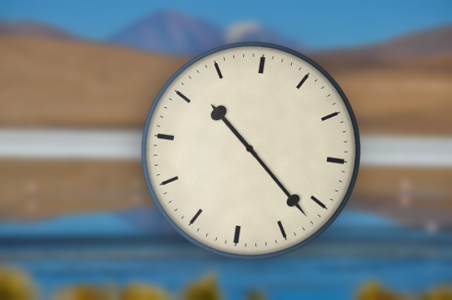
**10:22**
